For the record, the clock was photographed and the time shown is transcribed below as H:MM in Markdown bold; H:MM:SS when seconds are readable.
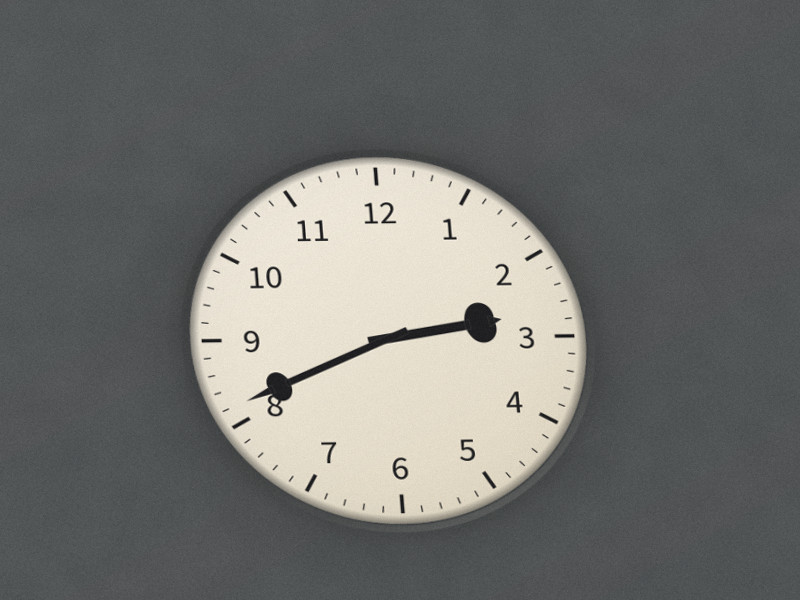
**2:41**
